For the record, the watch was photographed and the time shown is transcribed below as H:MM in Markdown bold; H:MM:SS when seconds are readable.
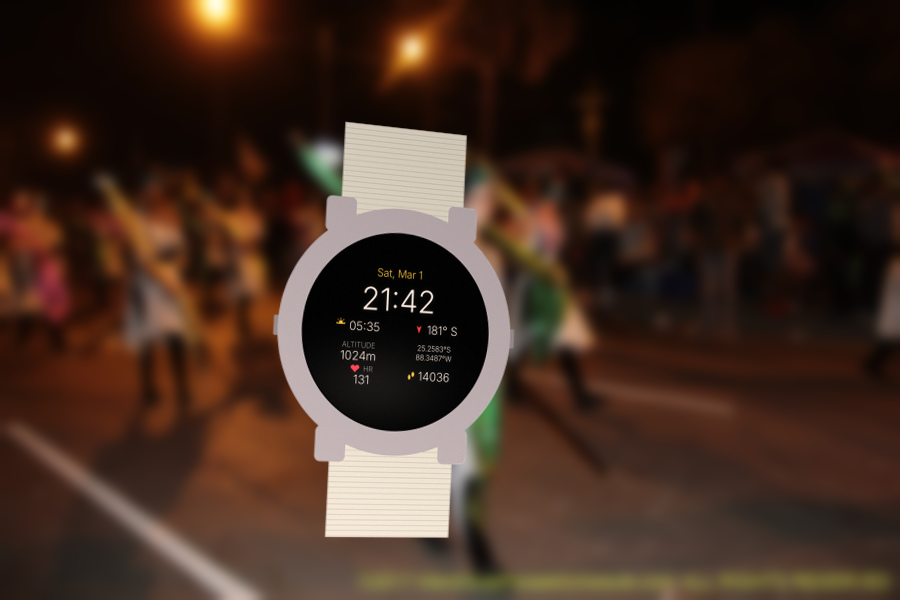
**21:42**
